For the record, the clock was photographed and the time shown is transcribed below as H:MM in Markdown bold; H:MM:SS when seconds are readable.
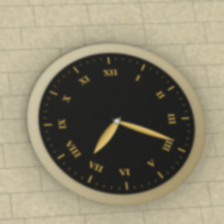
**7:19**
